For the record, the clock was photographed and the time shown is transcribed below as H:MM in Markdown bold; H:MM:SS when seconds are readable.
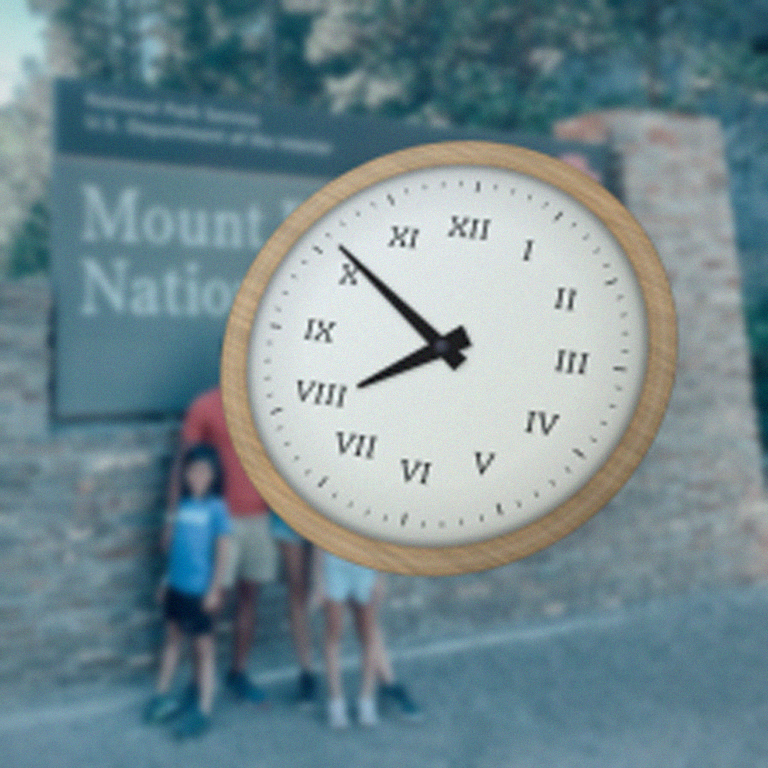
**7:51**
